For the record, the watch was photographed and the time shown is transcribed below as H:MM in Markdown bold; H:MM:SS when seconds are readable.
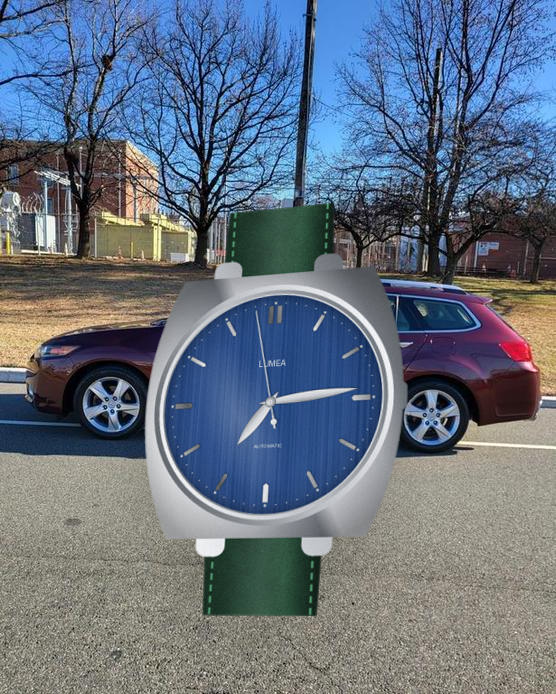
**7:13:58**
